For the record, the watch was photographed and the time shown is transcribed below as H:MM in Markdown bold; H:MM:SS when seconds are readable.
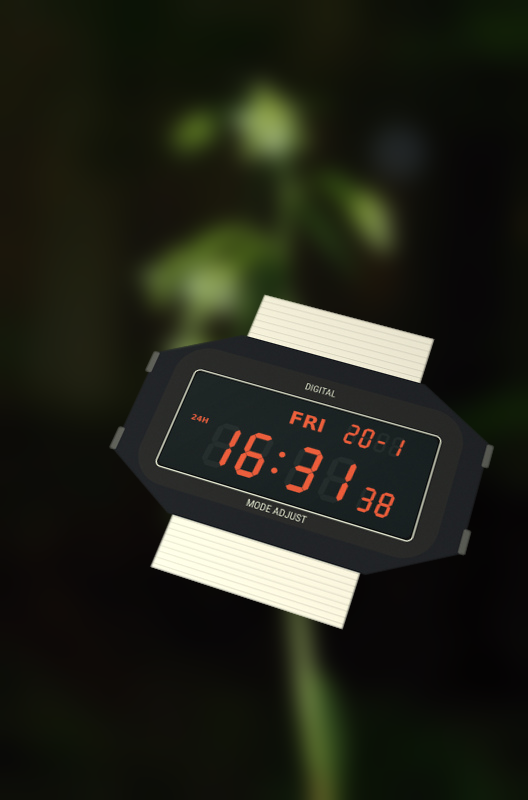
**16:31:38**
